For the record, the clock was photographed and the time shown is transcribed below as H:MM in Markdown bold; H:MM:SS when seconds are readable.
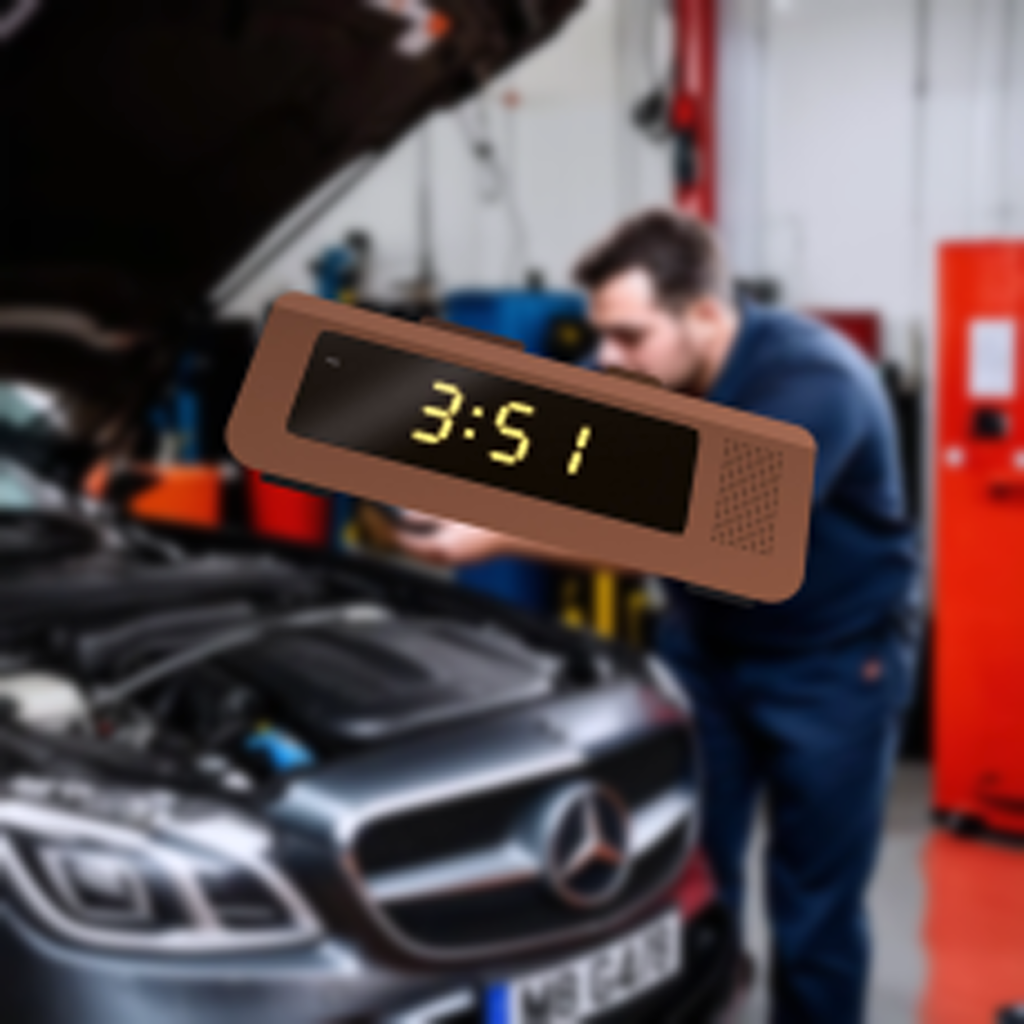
**3:51**
